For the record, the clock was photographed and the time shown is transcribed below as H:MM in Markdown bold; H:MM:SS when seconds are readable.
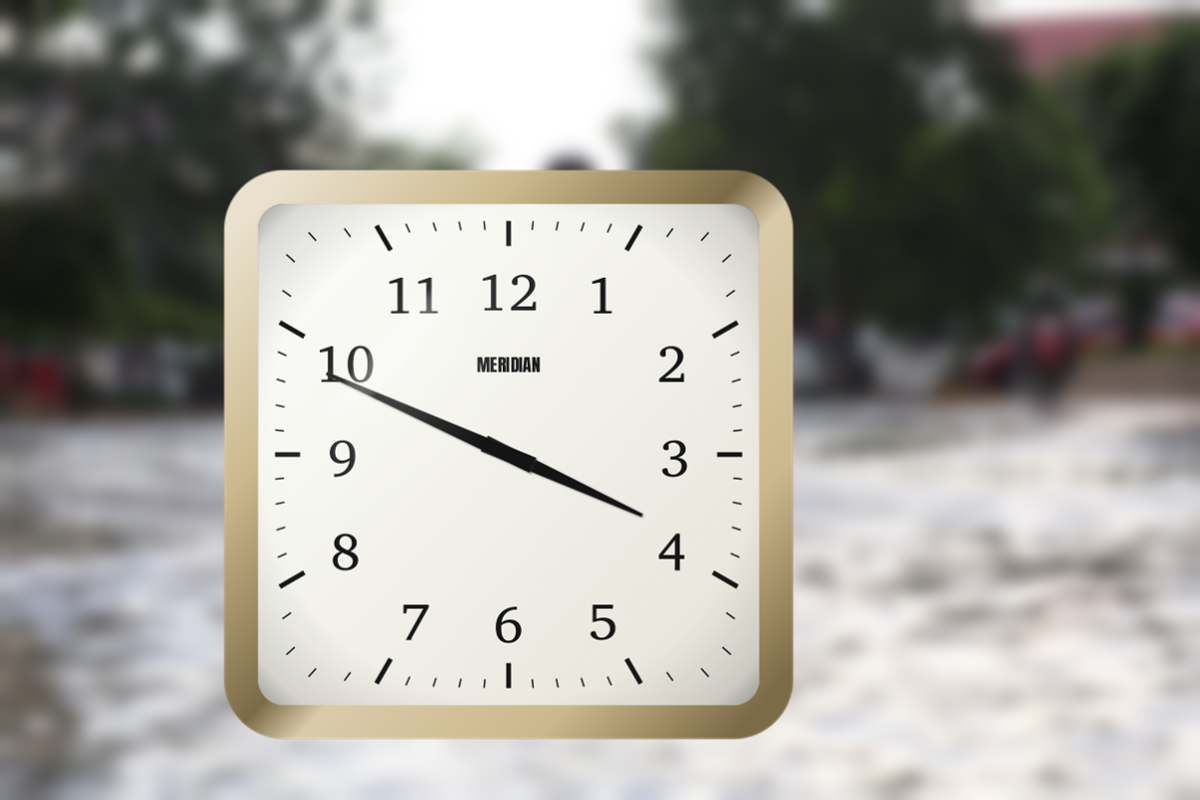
**3:49**
